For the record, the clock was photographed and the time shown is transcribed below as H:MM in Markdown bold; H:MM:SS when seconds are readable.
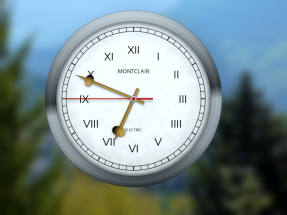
**6:48:45**
